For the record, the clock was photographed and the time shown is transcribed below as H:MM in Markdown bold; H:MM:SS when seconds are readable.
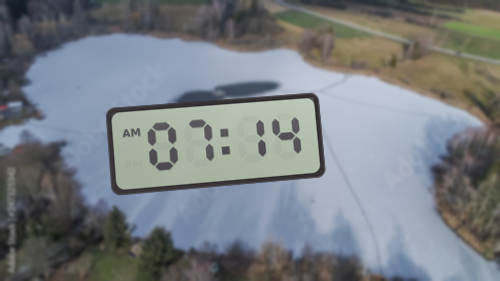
**7:14**
